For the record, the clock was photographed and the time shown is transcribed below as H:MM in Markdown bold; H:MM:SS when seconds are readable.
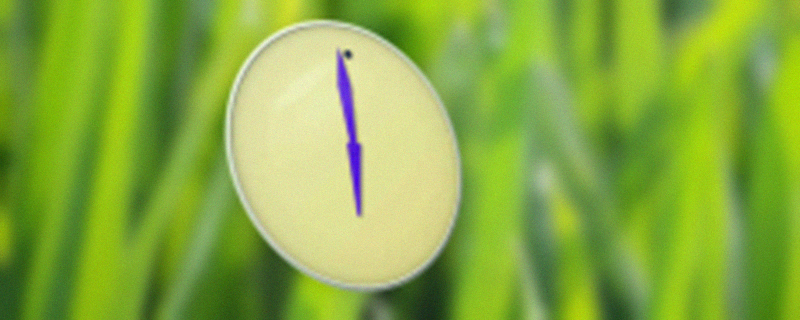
**5:59**
